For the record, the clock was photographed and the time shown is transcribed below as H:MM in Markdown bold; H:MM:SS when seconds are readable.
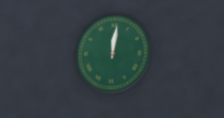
**12:01**
